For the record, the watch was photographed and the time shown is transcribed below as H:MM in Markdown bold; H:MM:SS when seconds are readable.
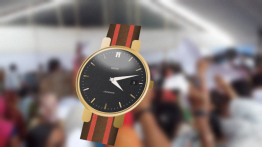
**4:12**
